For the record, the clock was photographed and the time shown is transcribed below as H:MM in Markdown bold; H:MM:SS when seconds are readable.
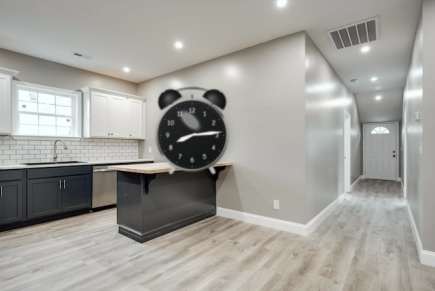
**8:14**
